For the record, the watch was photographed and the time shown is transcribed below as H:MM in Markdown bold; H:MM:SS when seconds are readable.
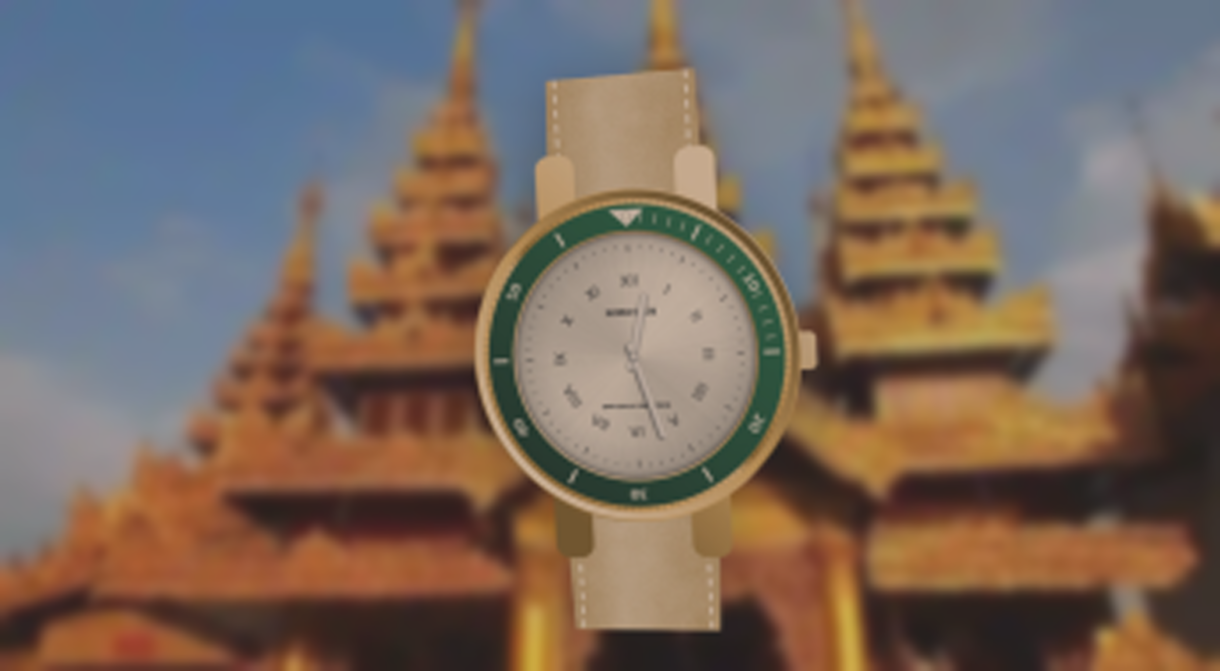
**12:27**
